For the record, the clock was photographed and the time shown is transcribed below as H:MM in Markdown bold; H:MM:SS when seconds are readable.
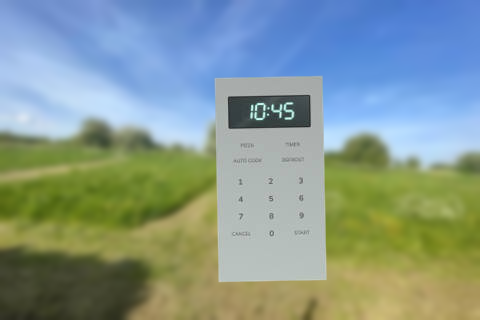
**10:45**
